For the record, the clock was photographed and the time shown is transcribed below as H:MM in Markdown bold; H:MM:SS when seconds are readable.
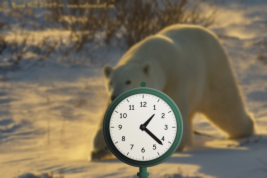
**1:22**
